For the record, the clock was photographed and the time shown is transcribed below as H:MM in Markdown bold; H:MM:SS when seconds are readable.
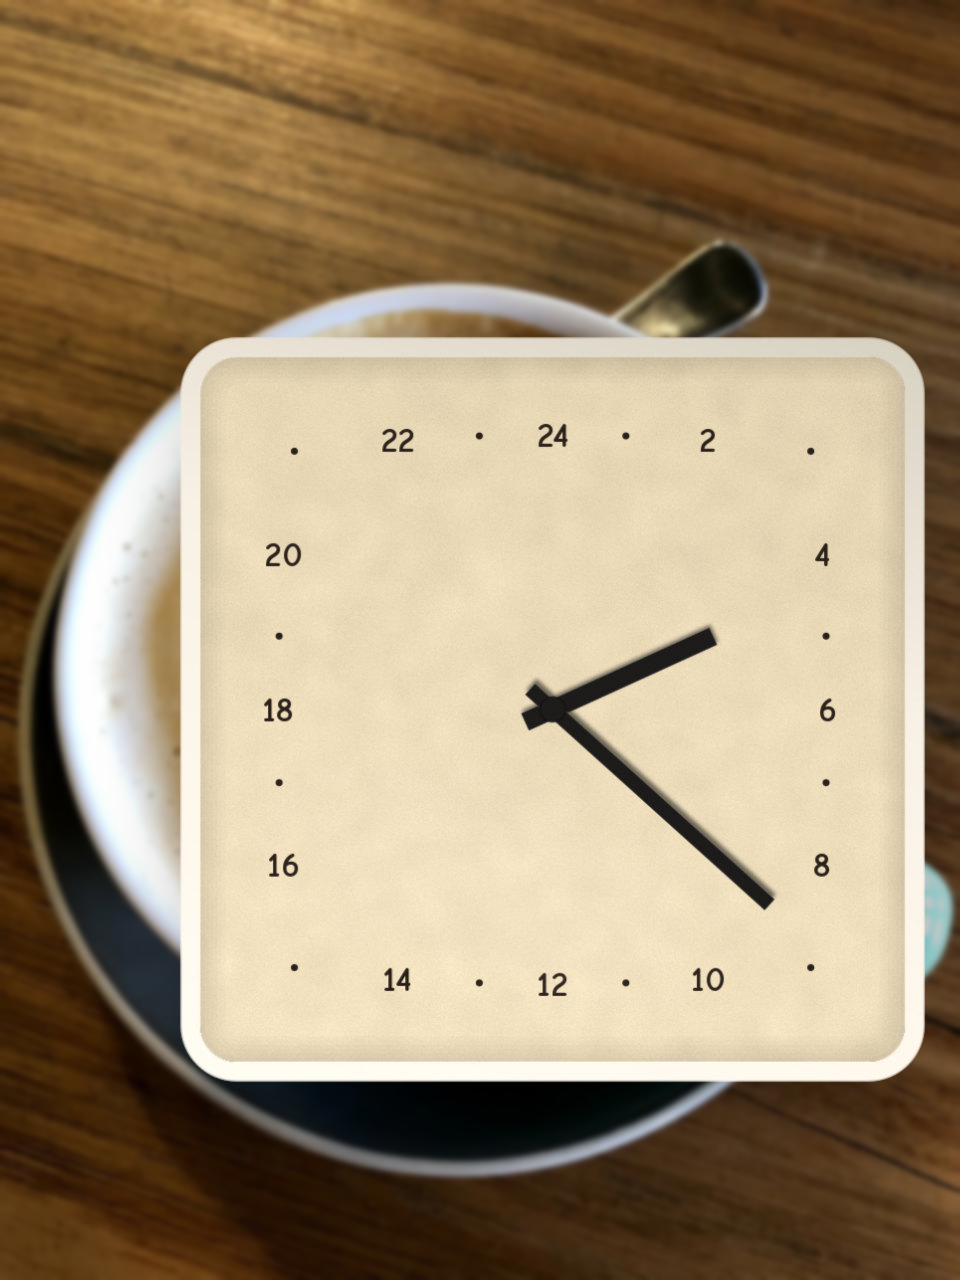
**4:22**
